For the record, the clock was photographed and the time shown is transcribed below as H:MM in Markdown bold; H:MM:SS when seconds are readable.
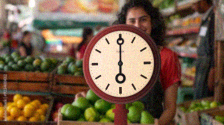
**6:00**
